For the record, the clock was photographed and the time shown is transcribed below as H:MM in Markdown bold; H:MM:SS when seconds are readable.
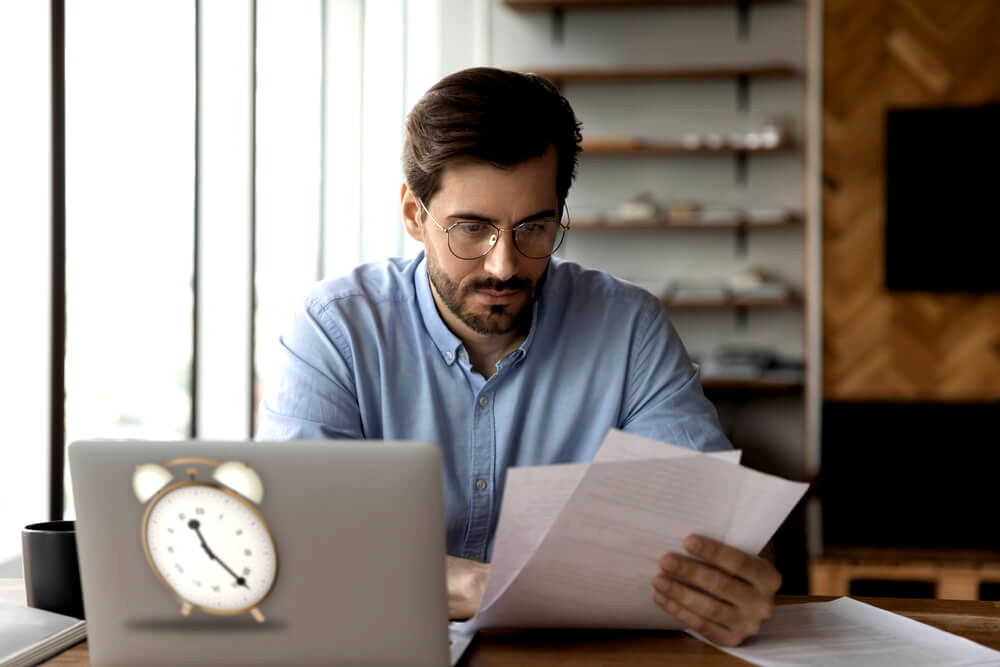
**11:23**
